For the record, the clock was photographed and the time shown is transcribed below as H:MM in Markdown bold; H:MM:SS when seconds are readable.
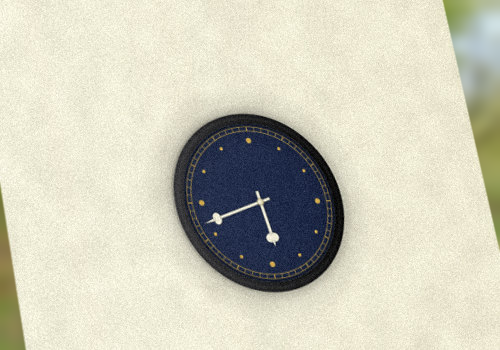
**5:42**
